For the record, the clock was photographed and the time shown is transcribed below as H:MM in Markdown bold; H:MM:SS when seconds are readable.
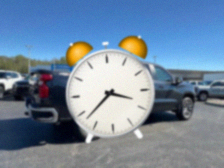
**3:38**
